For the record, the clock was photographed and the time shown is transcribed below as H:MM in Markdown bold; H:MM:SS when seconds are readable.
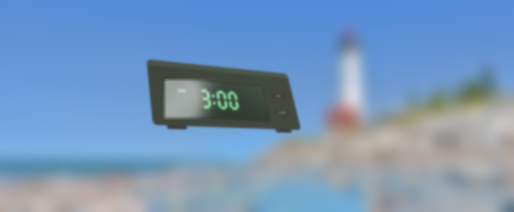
**3:00**
